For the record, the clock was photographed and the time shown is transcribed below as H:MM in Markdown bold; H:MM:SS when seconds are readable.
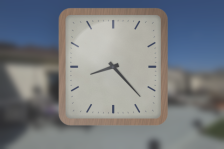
**8:23**
